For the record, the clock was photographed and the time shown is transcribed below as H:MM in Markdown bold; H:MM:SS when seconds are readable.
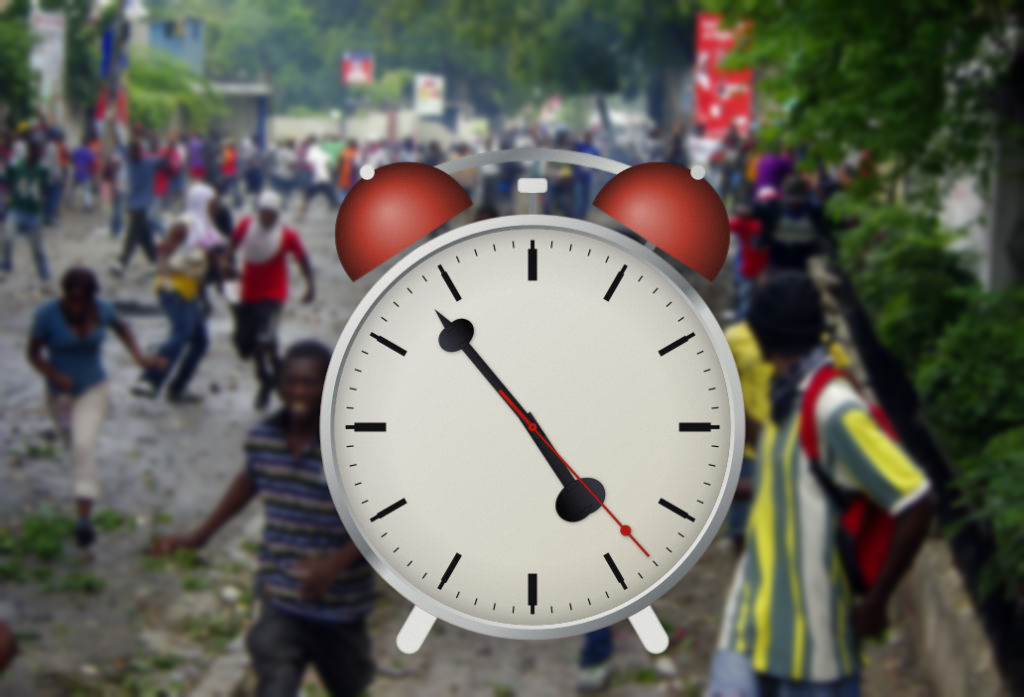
**4:53:23**
